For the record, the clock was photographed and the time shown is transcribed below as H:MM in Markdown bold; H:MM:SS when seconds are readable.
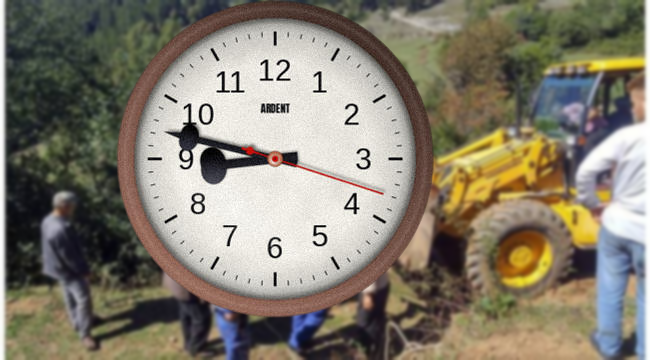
**8:47:18**
